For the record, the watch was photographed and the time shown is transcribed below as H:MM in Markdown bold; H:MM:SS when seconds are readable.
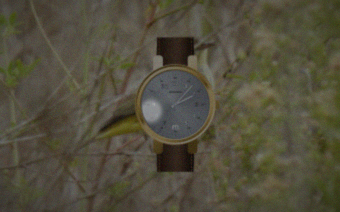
**2:07**
